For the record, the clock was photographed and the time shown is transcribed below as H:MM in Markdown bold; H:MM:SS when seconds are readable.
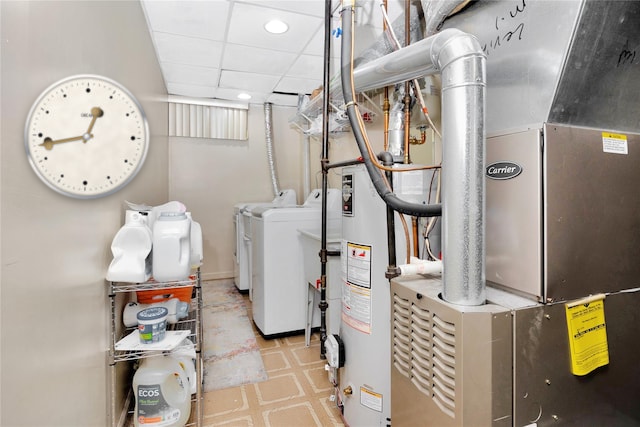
**12:43**
